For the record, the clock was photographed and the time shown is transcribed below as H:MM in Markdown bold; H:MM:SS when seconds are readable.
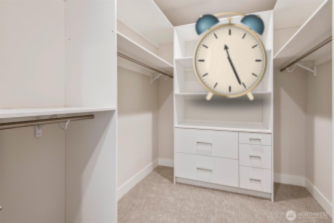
**11:26**
